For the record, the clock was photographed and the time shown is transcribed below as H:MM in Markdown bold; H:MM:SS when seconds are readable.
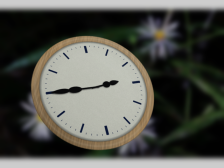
**2:45**
